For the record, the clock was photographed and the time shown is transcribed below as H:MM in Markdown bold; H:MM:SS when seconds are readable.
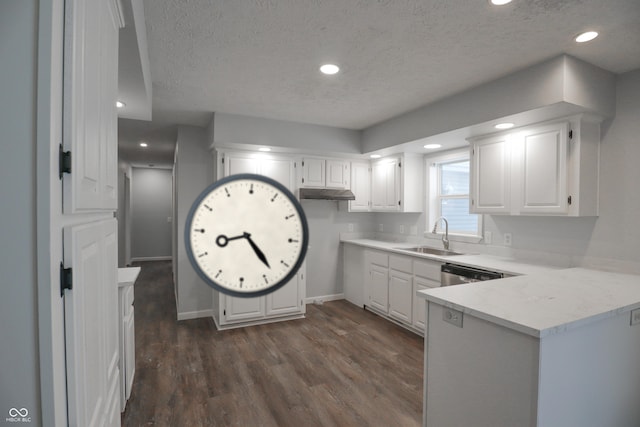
**8:23**
